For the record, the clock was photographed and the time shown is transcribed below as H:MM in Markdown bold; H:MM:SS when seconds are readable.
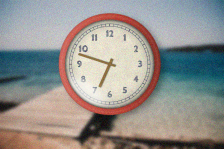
**6:48**
